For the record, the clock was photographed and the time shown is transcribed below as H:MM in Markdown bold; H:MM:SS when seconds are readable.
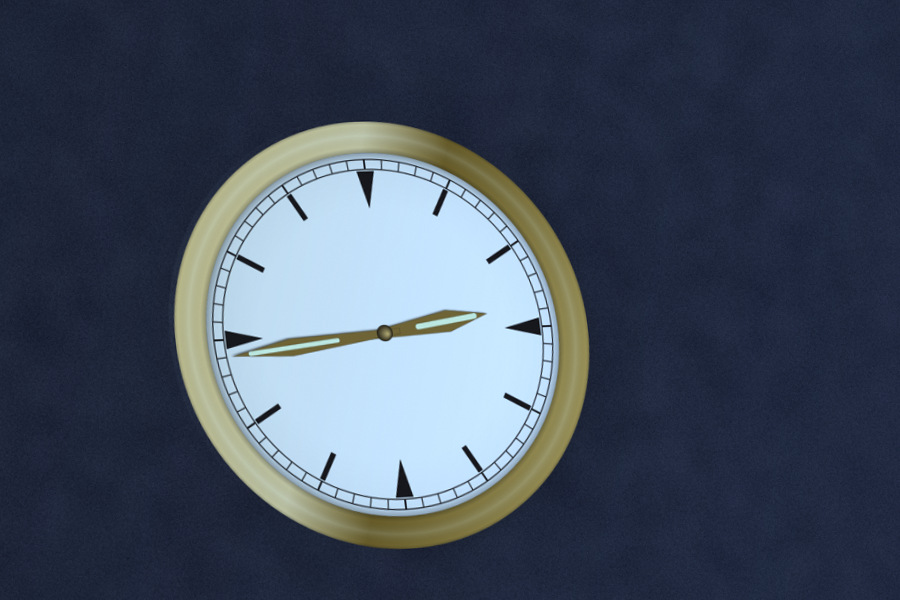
**2:44**
